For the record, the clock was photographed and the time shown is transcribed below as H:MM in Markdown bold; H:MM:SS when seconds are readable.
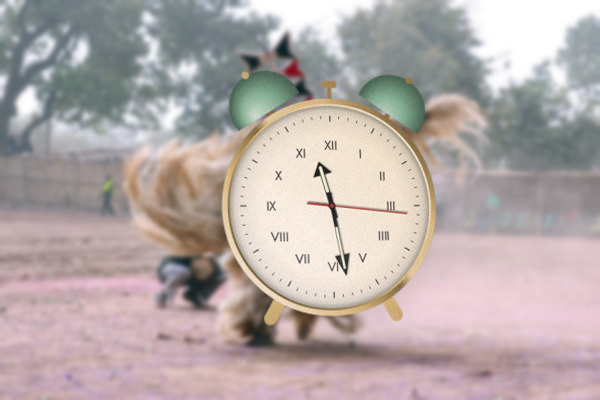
**11:28:16**
